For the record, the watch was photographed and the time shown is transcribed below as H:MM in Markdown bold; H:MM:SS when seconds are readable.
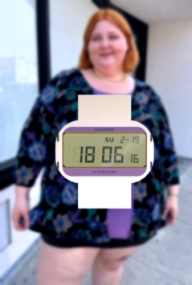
**18:06**
